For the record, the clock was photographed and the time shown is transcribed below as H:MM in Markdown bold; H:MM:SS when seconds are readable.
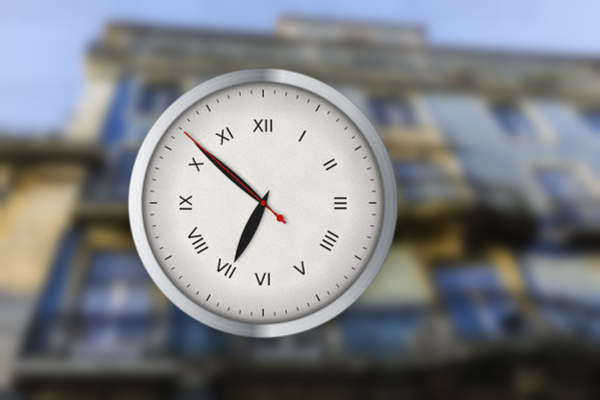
**6:51:52**
